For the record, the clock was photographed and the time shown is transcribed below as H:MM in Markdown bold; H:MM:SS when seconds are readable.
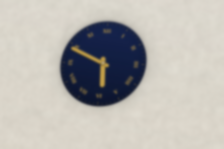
**5:49**
